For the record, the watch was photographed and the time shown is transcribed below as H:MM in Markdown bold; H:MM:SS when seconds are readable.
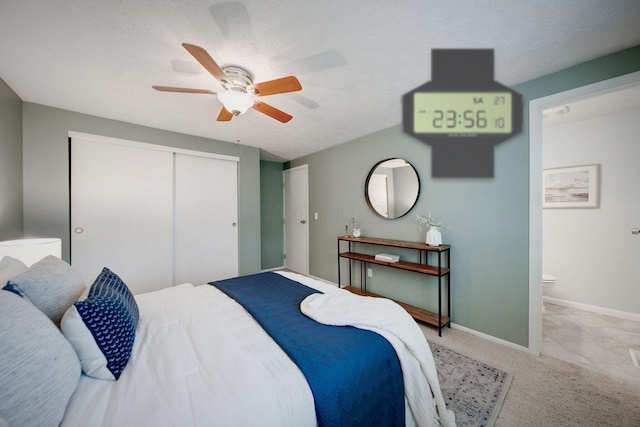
**23:56:10**
